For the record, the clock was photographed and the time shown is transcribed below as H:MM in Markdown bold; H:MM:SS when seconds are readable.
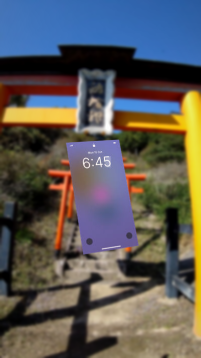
**6:45**
